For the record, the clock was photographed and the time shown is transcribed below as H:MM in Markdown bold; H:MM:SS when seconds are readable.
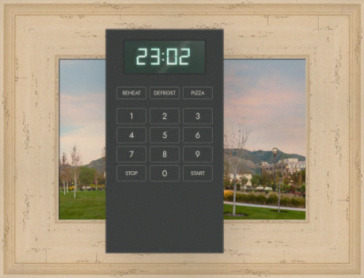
**23:02**
